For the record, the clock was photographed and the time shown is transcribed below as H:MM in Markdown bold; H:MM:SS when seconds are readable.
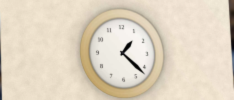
**1:22**
